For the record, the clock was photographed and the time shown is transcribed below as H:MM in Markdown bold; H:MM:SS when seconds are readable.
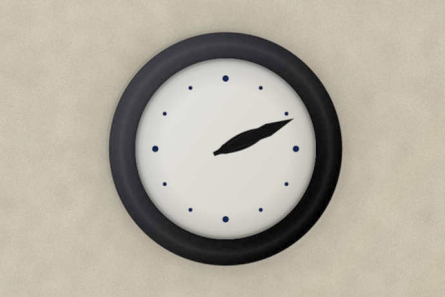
**2:11**
